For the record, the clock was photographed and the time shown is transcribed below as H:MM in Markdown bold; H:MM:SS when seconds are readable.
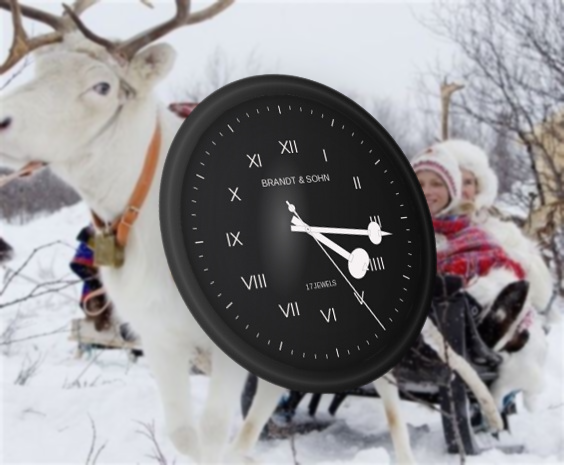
**4:16:25**
